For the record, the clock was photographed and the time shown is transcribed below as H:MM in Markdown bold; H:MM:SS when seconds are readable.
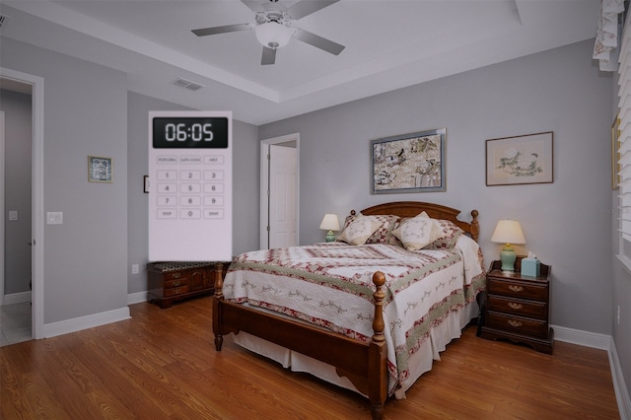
**6:05**
